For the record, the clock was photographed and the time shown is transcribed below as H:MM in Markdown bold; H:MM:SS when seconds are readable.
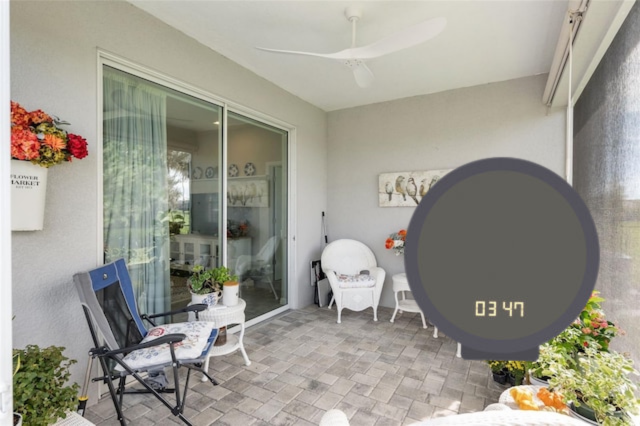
**3:47**
